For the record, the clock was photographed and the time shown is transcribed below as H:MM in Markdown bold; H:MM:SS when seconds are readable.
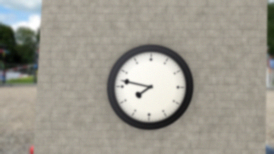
**7:47**
